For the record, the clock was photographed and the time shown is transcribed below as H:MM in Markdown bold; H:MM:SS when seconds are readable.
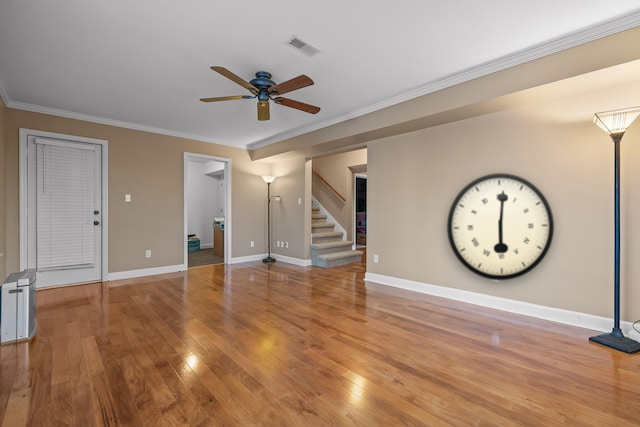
**6:01**
